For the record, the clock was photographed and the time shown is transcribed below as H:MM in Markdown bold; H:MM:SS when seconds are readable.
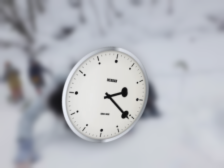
**2:21**
